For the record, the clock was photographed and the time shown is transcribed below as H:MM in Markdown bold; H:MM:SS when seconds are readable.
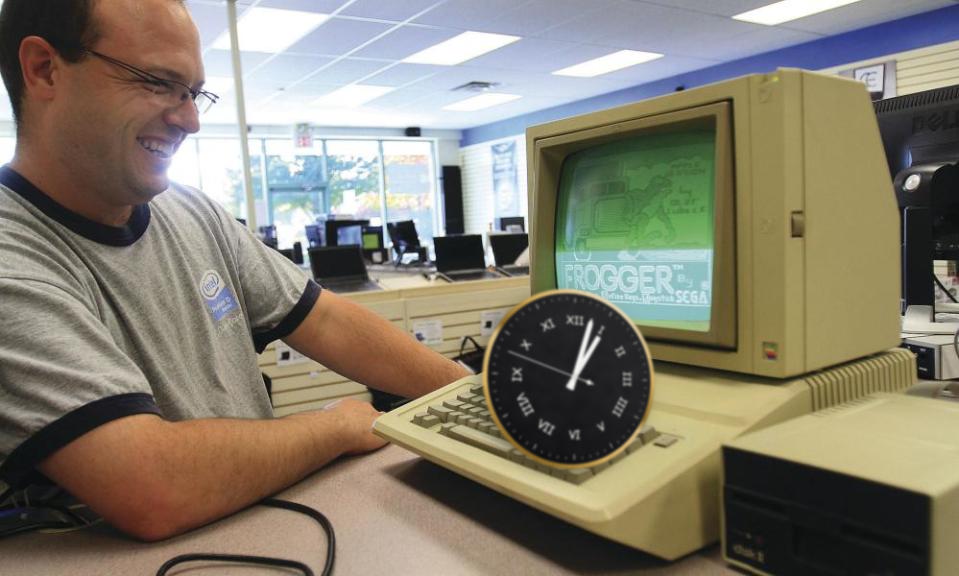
**1:02:48**
